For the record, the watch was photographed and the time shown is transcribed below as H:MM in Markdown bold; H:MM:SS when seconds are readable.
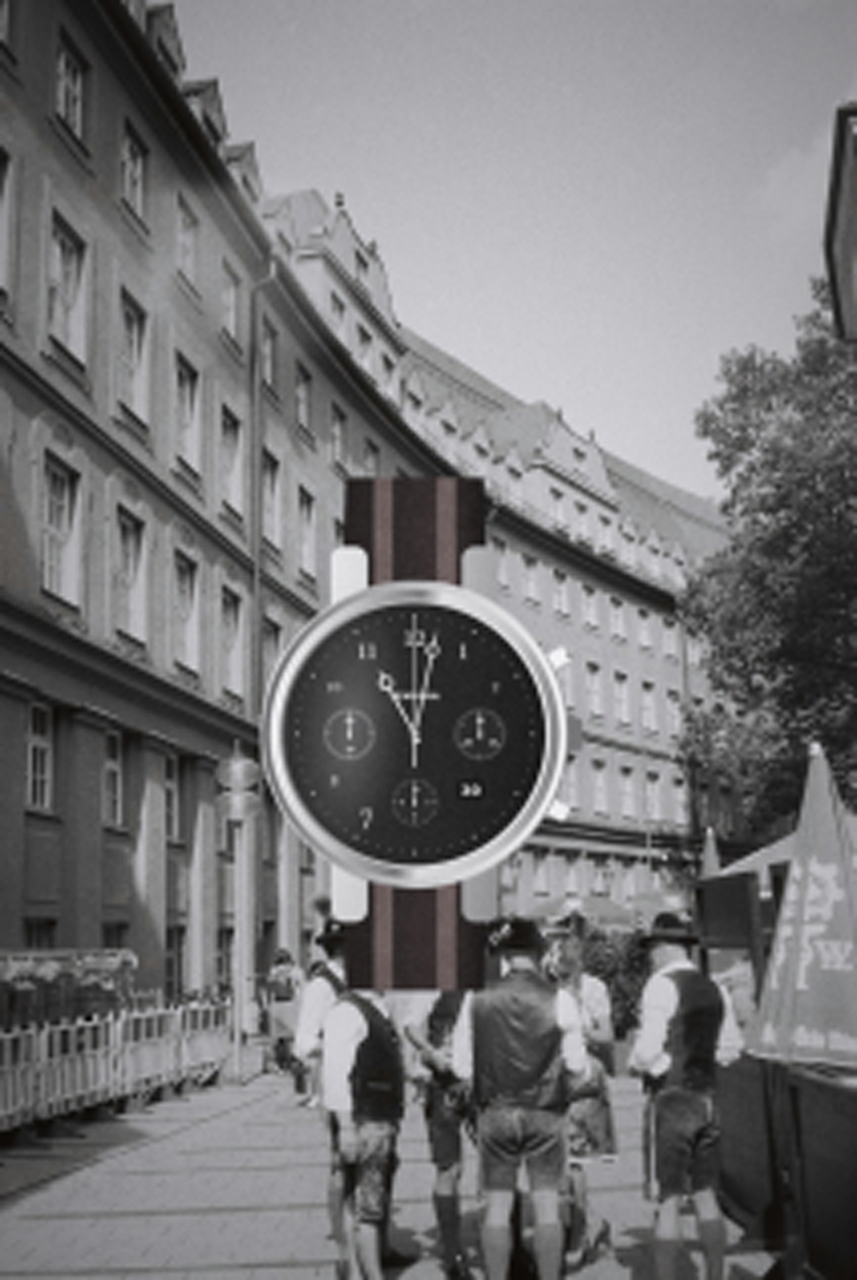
**11:02**
